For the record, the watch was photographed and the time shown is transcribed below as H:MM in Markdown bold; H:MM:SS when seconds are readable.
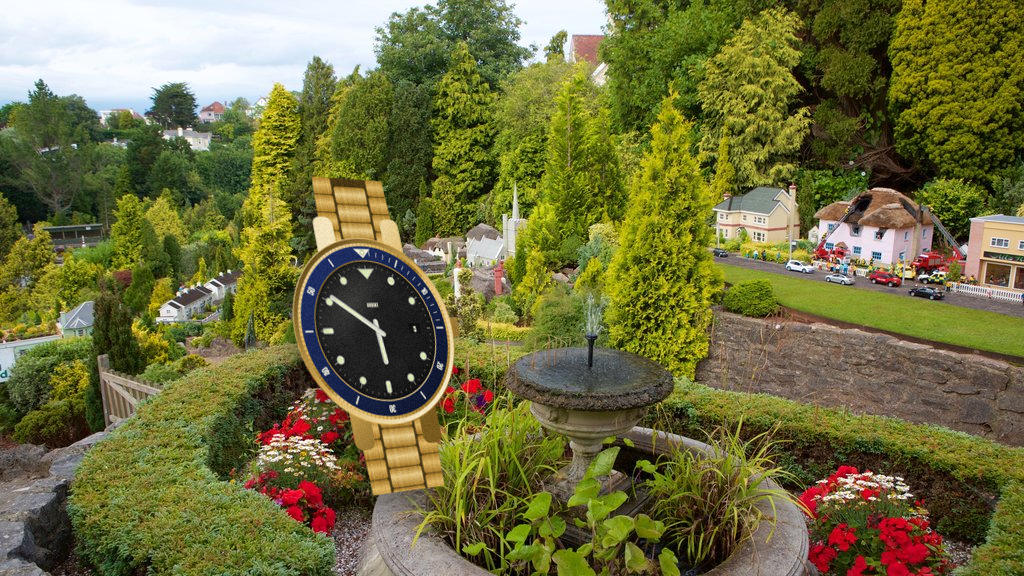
**5:51**
